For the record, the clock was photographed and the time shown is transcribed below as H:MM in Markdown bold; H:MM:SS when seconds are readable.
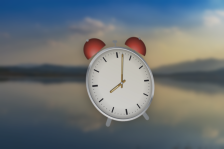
**8:02**
